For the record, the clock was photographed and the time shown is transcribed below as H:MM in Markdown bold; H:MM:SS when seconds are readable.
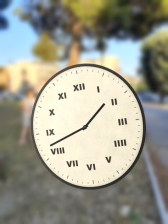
**1:42**
